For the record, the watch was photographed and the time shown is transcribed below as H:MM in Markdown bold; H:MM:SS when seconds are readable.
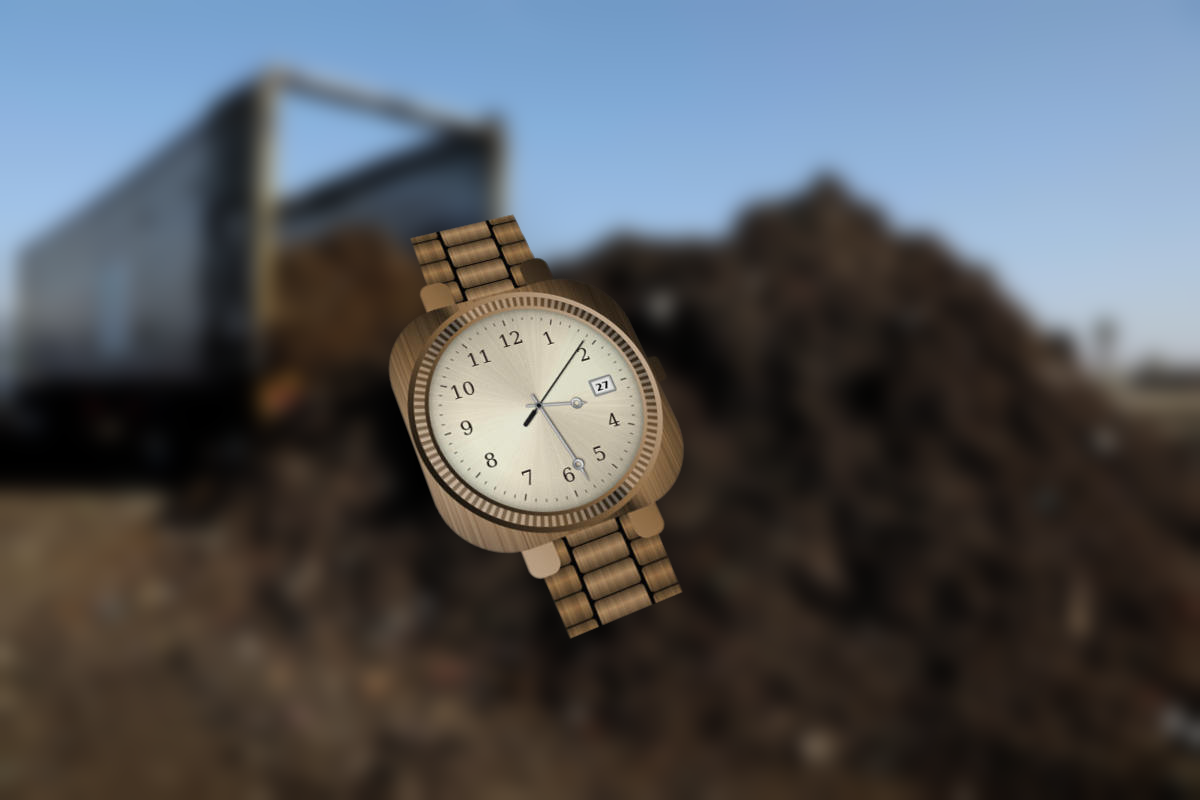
**3:28:09**
